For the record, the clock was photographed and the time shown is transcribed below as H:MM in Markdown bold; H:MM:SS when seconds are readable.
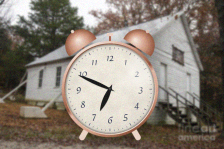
**6:49**
